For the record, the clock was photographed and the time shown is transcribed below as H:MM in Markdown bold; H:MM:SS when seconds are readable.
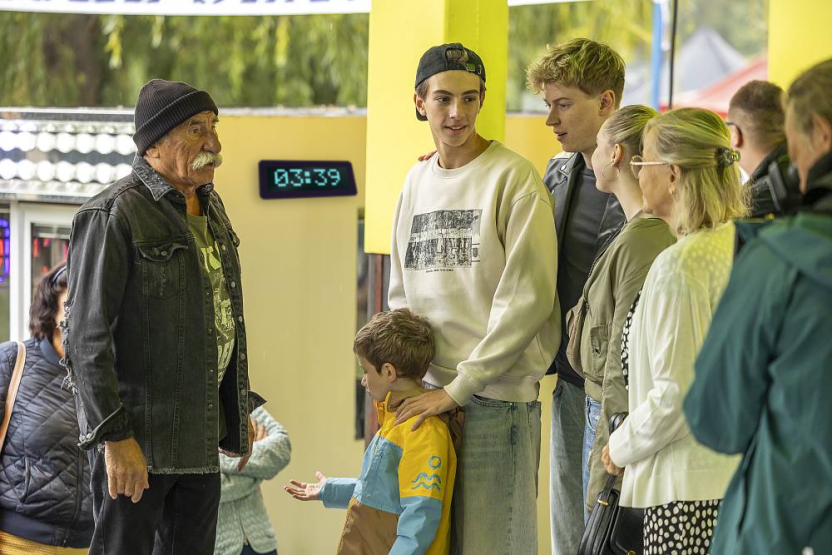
**3:39**
